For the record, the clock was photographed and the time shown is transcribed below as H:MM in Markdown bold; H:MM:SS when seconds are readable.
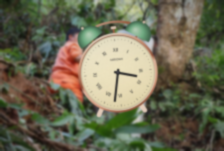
**3:32**
